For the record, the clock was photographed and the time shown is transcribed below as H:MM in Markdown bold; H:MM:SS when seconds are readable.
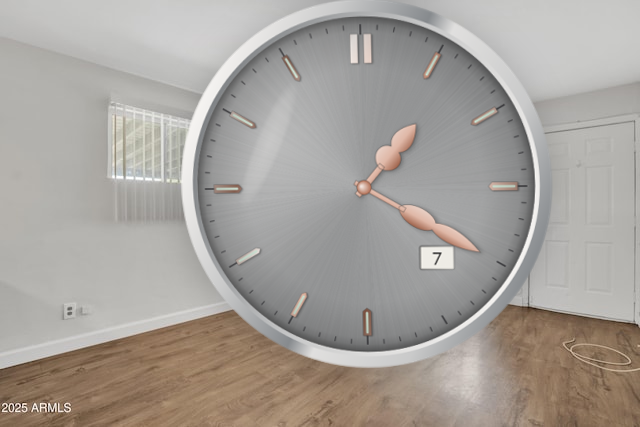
**1:20**
